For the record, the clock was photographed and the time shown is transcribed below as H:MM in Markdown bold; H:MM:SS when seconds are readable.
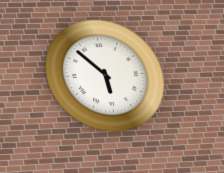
**5:53**
